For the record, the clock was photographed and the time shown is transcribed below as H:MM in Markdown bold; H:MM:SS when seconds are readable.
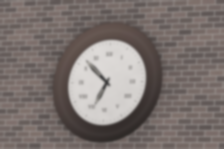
**6:52**
